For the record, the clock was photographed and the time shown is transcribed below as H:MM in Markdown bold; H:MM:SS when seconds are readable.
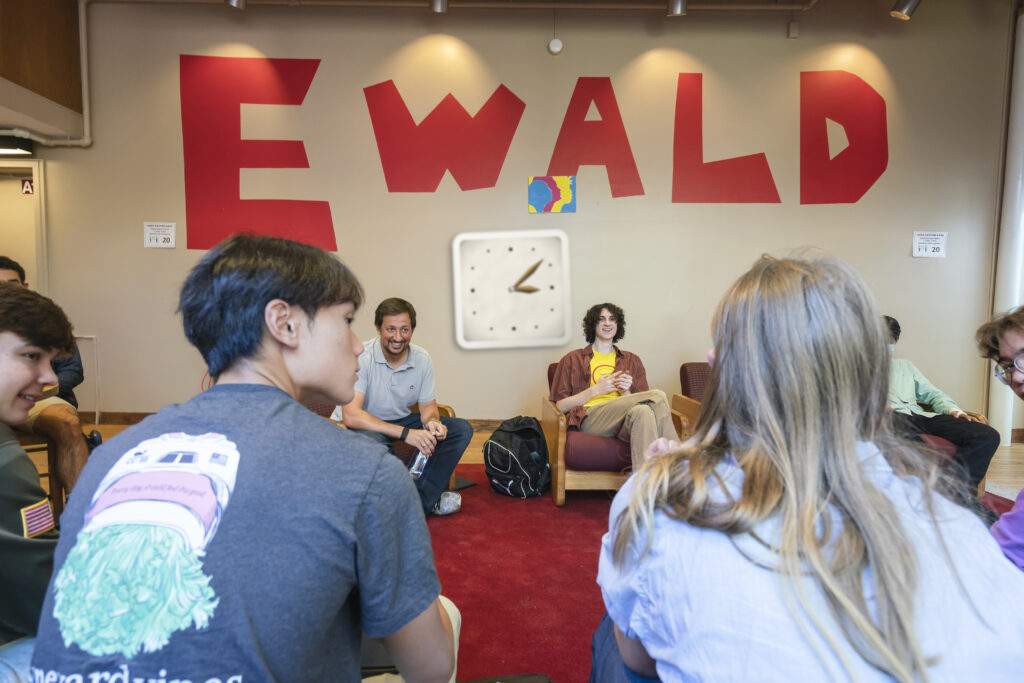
**3:08**
